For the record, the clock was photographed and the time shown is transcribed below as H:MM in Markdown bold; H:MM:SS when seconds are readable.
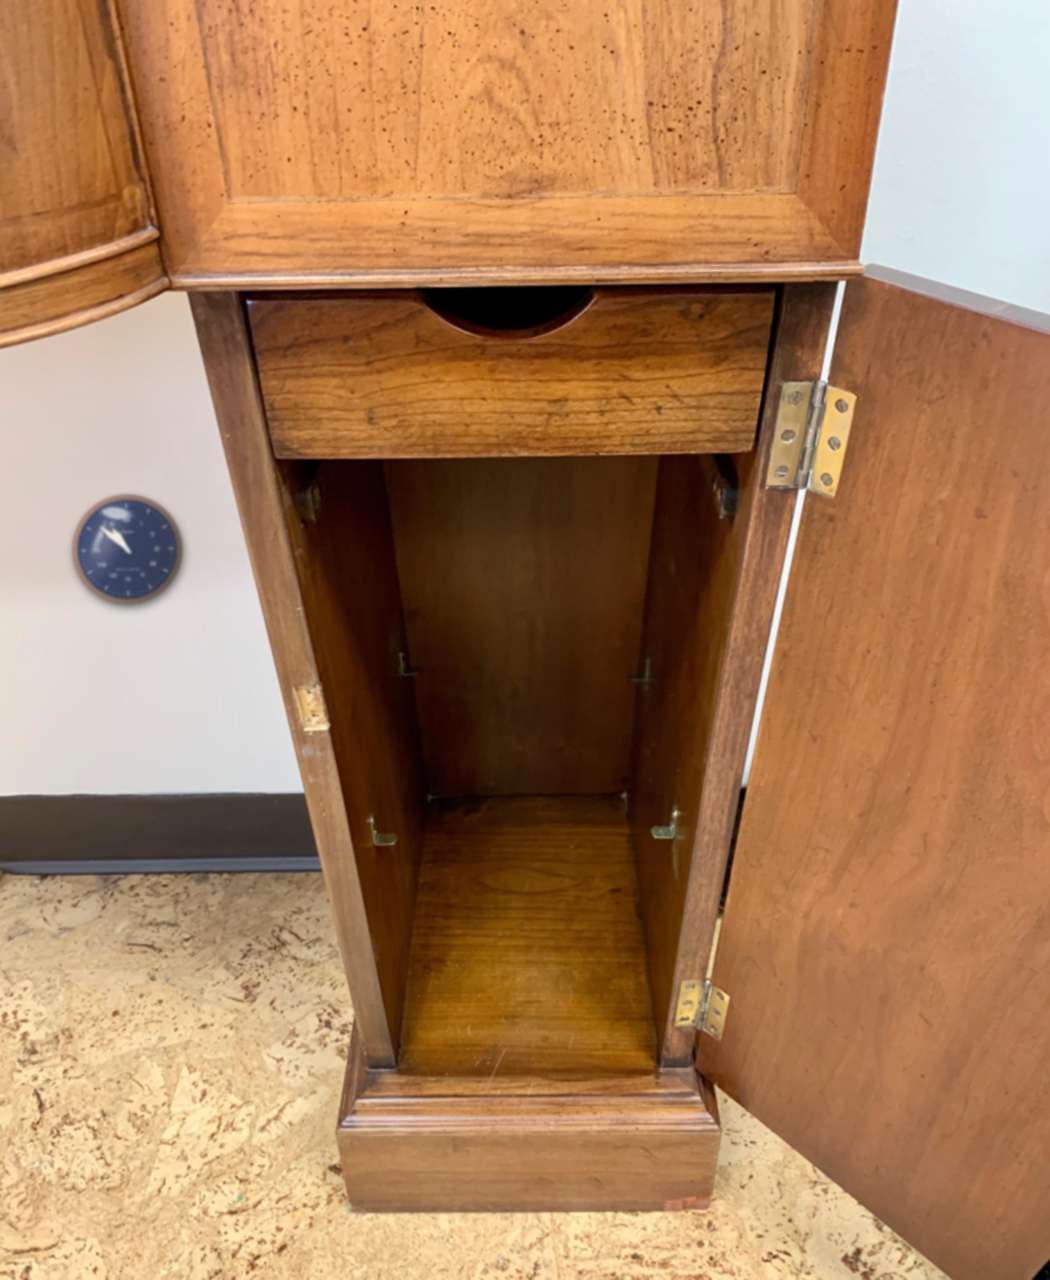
**10:52**
